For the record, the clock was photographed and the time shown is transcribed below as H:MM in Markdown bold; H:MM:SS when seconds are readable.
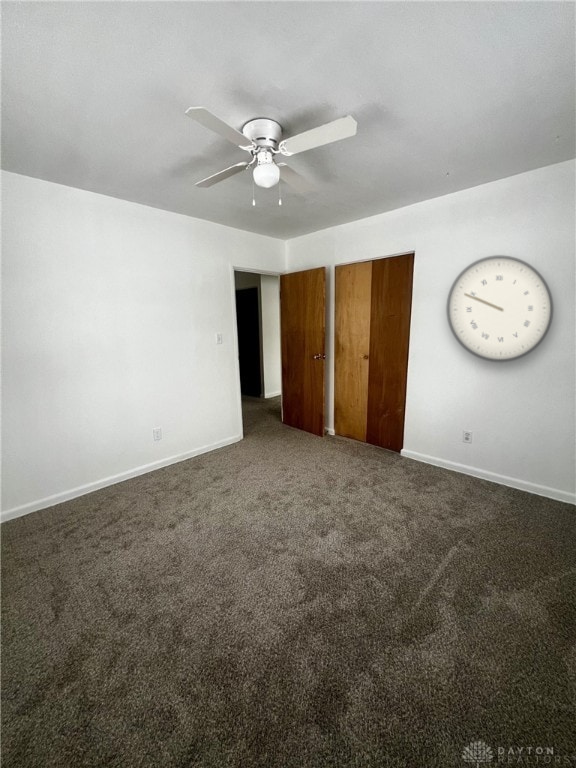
**9:49**
